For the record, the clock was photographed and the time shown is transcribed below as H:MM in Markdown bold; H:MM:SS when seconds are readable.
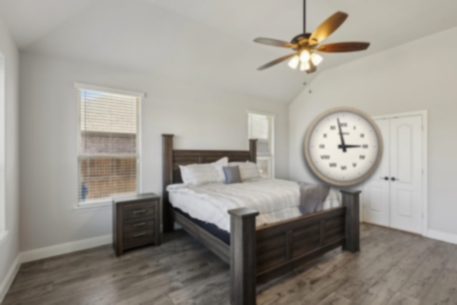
**2:58**
